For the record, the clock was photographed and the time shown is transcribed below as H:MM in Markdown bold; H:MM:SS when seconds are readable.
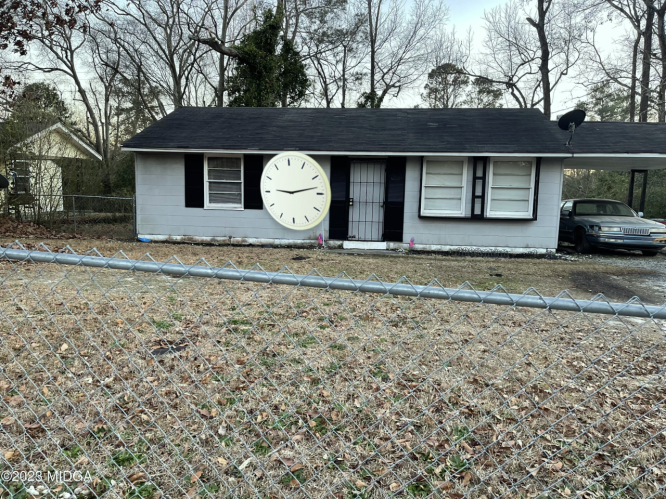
**9:13**
